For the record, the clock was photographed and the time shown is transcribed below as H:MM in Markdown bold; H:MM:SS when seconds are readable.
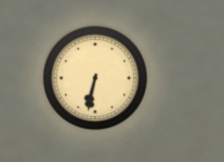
**6:32**
